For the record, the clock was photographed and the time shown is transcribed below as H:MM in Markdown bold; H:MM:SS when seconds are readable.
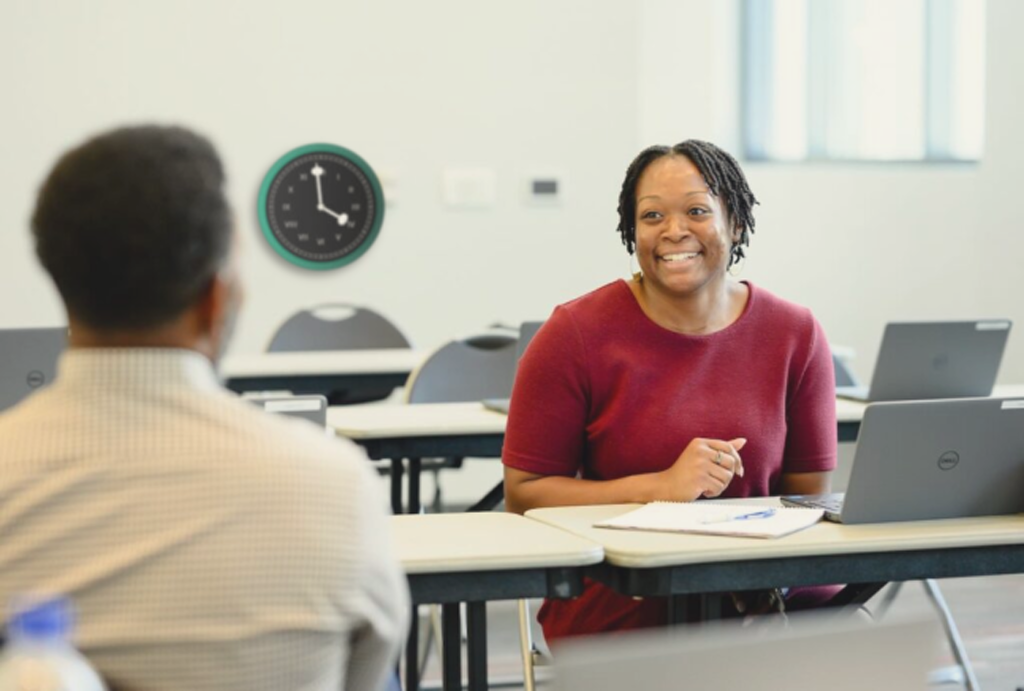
**3:59**
